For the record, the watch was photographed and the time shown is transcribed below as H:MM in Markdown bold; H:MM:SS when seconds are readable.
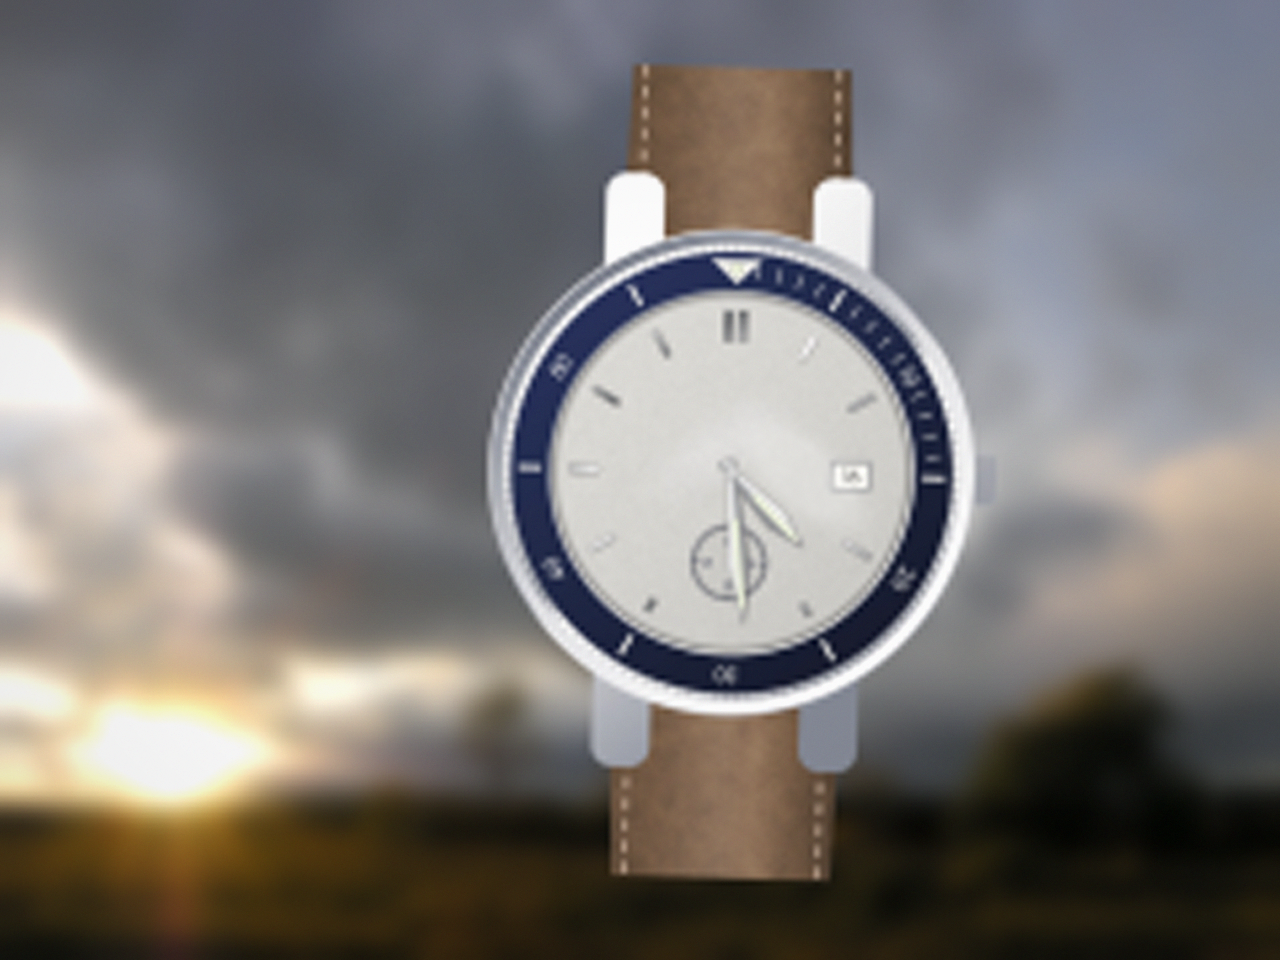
**4:29**
